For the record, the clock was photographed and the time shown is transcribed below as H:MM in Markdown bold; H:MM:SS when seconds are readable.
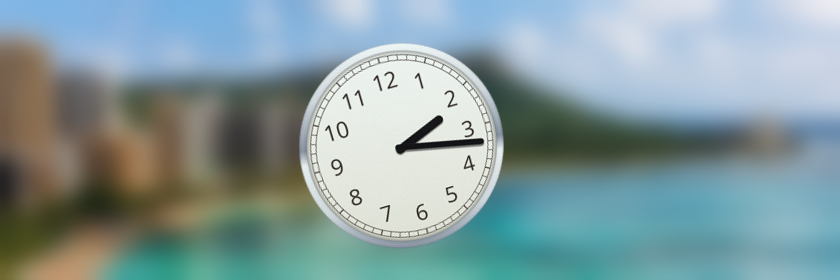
**2:17**
